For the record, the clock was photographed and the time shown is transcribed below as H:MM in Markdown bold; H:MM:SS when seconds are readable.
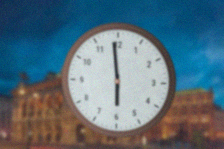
**5:59**
